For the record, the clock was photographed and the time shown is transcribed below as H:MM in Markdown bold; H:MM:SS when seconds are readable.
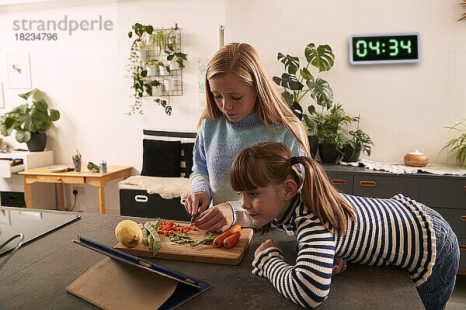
**4:34**
